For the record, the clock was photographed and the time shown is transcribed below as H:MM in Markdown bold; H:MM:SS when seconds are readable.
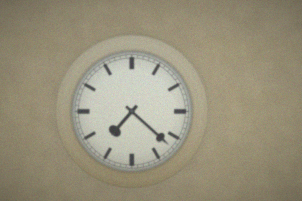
**7:22**
